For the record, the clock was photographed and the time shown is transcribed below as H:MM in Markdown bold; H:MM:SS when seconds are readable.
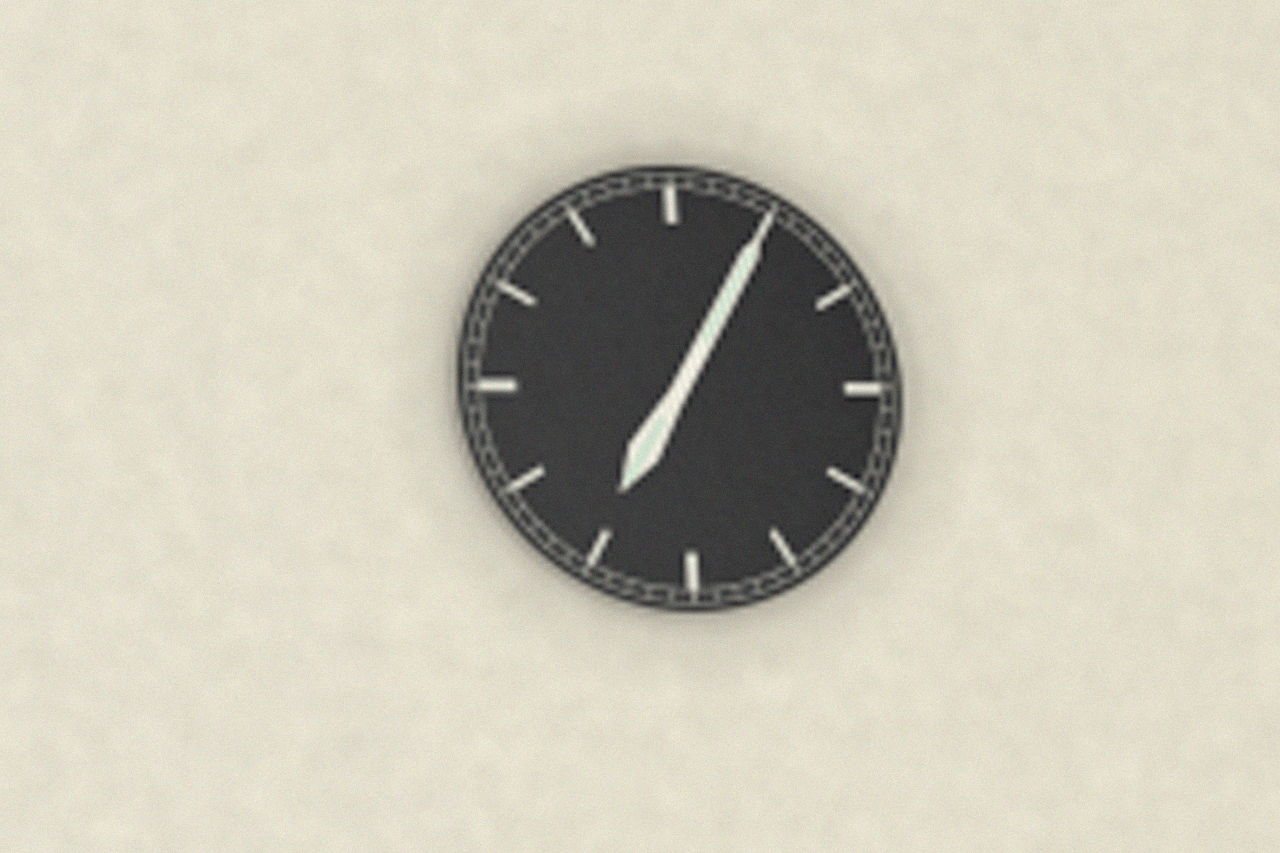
**7:05**
